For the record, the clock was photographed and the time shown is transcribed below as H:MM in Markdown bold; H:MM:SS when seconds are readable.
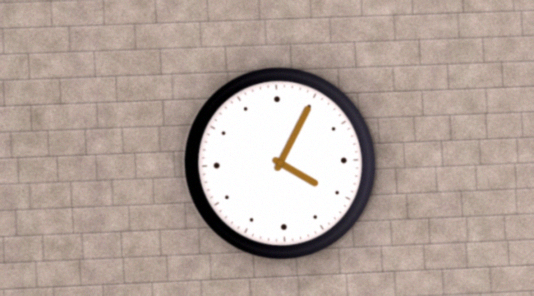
**4:05**
